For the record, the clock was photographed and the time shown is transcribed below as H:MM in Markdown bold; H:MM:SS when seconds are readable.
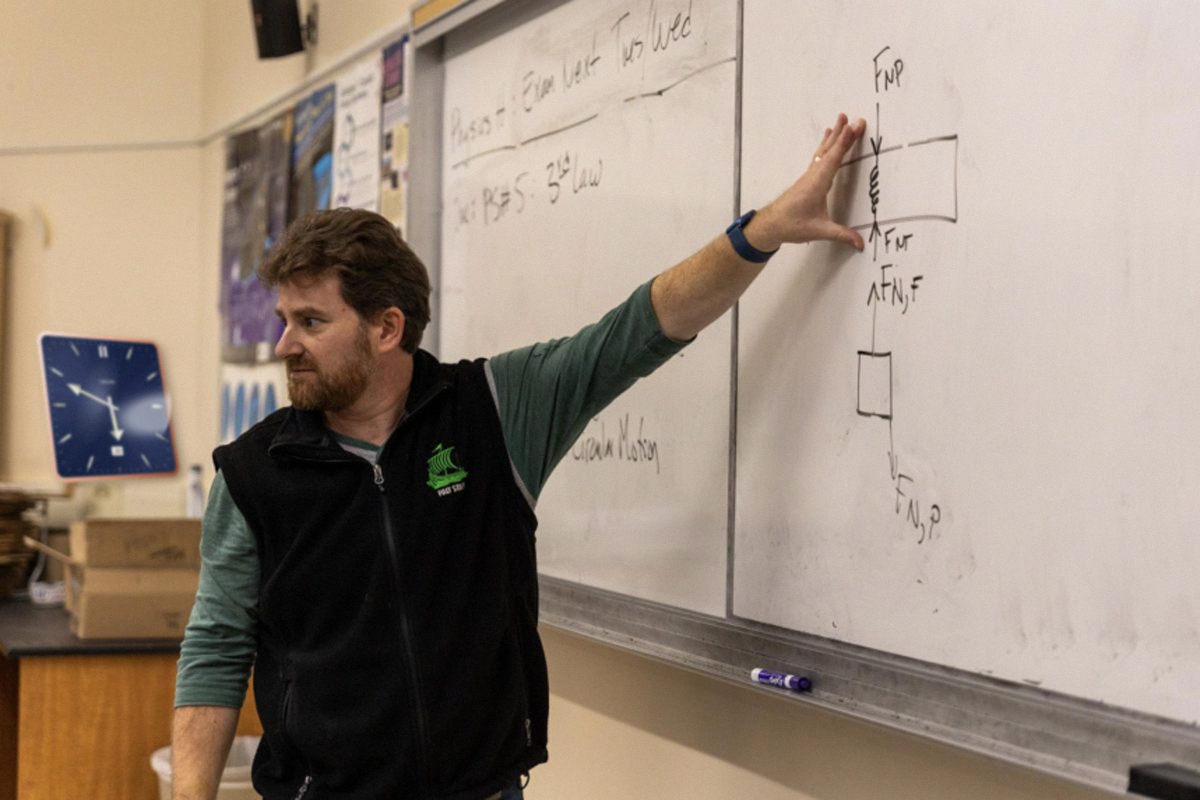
**5:49**
